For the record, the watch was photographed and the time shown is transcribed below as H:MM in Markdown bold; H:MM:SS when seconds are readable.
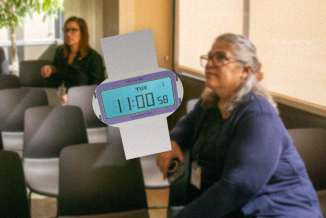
**11:00:58**
